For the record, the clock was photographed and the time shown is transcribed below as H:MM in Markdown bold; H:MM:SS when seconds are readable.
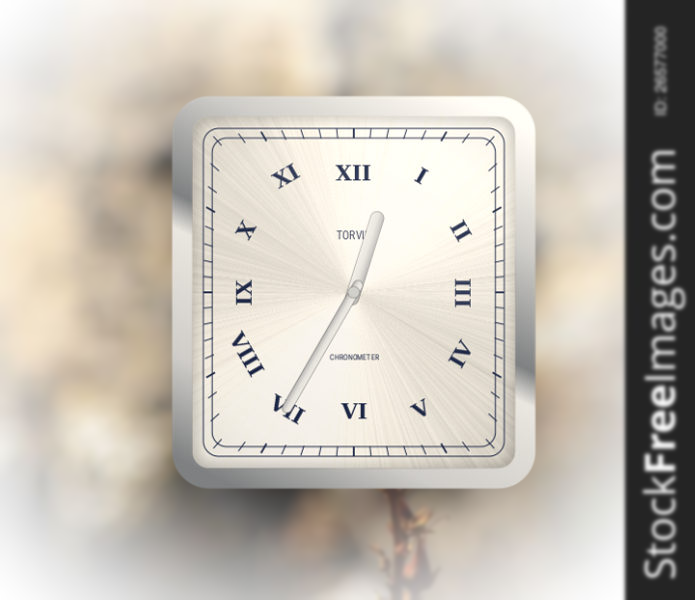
**12:35**
